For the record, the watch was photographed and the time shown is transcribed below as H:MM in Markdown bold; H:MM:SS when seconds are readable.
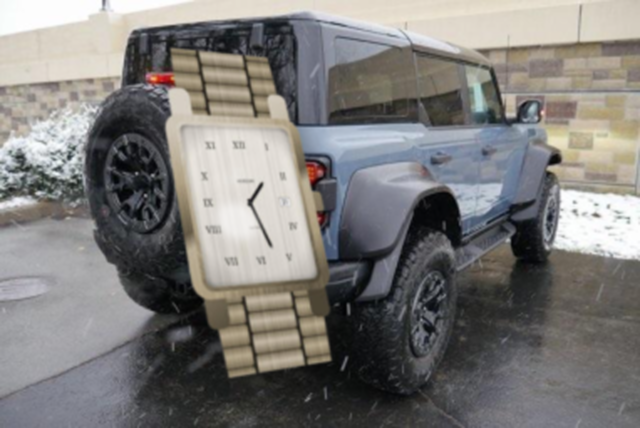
**1:27**
